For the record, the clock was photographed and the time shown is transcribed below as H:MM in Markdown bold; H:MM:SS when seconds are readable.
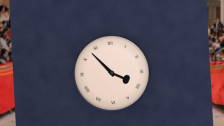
**3:53**
